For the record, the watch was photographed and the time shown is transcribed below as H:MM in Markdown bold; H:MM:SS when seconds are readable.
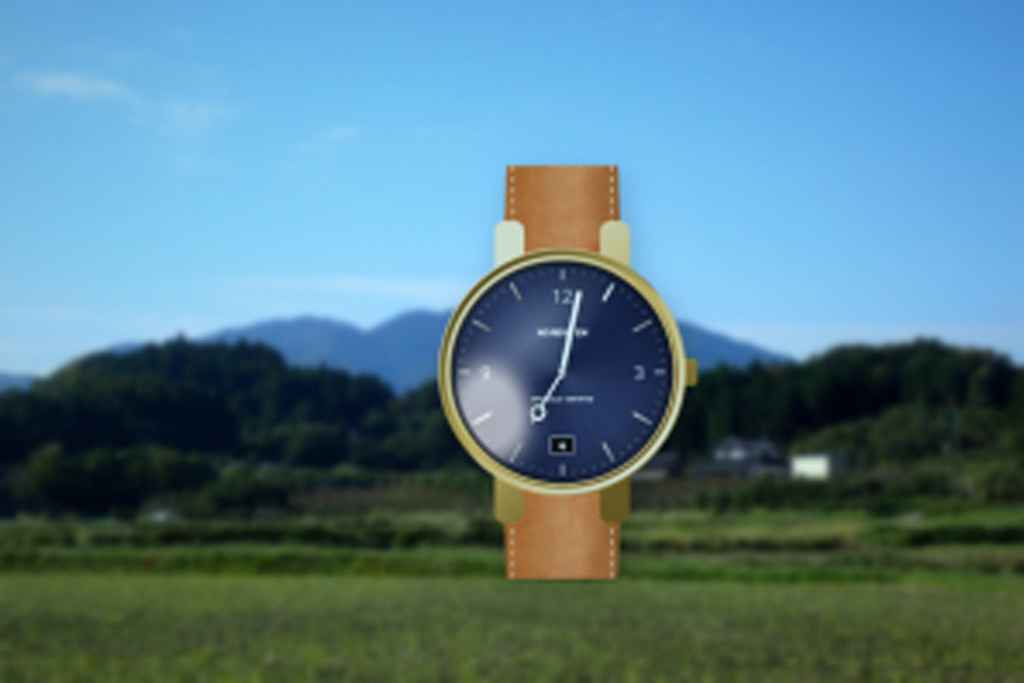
**7:02**
